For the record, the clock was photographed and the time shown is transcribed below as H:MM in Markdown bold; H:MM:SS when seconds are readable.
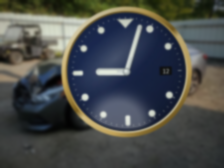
**9:03**
